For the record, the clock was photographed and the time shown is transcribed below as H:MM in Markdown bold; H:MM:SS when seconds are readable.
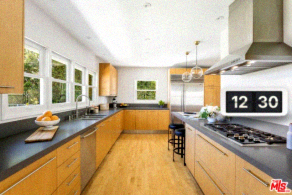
**12:30**
